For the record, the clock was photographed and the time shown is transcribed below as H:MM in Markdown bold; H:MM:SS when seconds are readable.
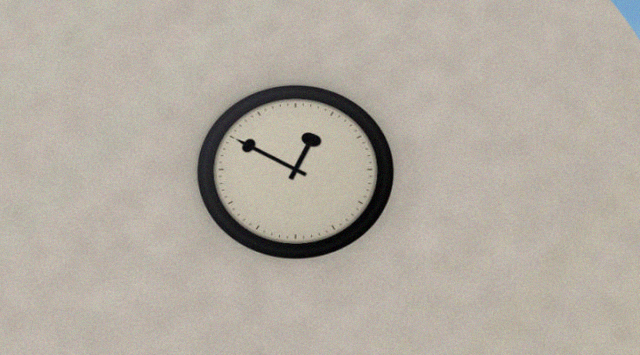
**12:50**
